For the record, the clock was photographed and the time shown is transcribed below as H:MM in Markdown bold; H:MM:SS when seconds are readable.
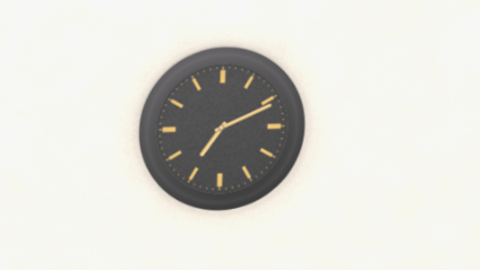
**7:11**
